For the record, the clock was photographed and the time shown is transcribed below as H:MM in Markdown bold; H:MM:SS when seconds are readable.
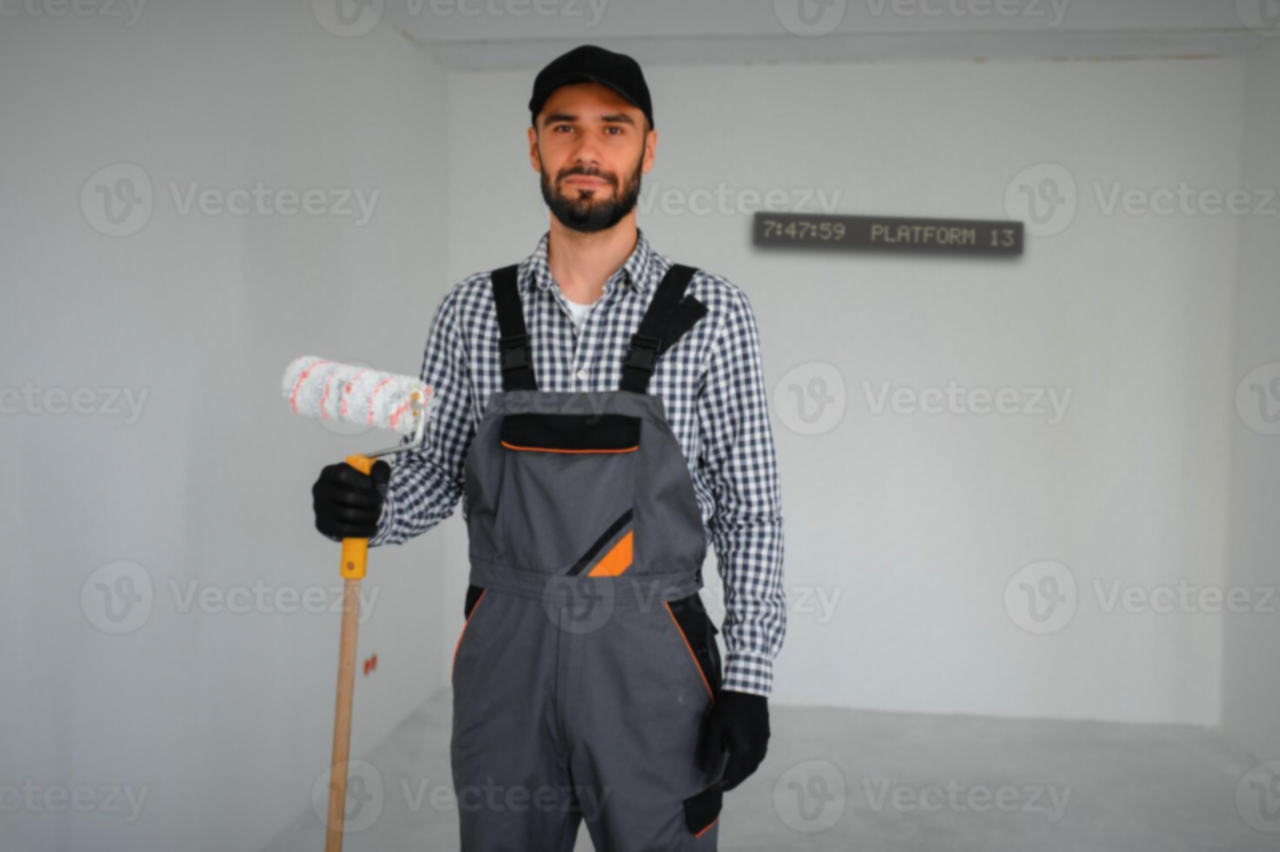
**7:47:59**
